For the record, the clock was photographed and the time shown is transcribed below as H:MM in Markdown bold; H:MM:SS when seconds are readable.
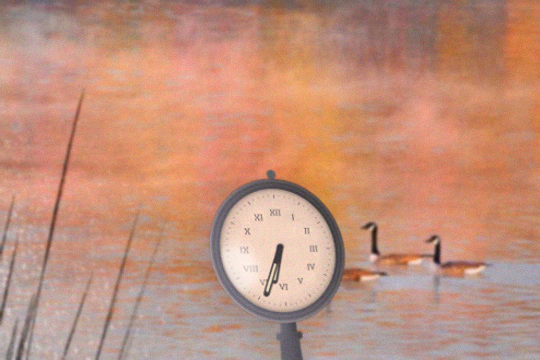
**6:34**
